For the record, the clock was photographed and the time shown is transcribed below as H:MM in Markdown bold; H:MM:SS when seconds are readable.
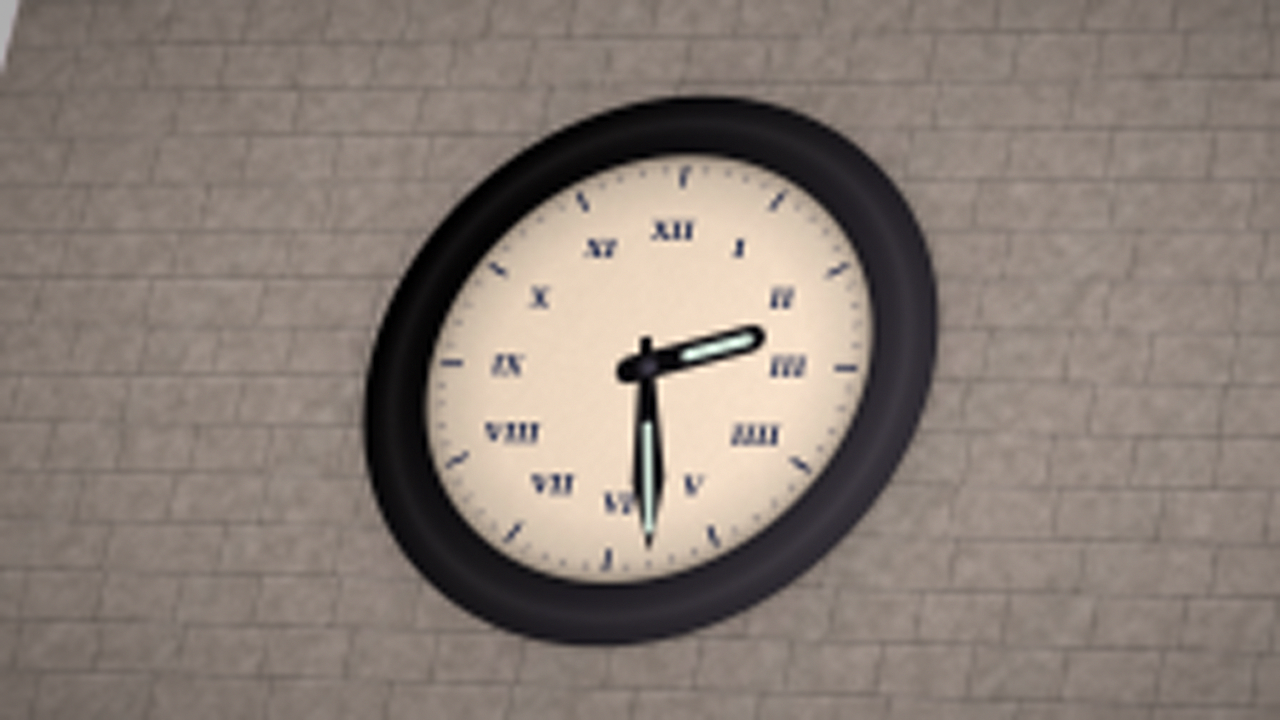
**2:28**
